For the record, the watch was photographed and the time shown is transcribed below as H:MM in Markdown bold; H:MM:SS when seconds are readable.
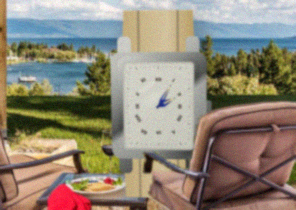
**2:05**
